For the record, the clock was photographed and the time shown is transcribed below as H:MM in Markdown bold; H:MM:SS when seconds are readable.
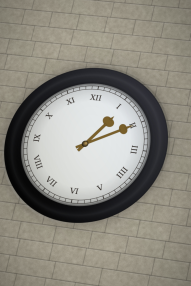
**1:10**
